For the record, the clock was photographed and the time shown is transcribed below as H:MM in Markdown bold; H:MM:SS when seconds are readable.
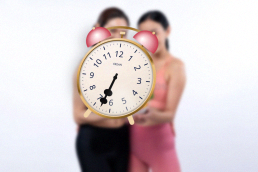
**6:33**
